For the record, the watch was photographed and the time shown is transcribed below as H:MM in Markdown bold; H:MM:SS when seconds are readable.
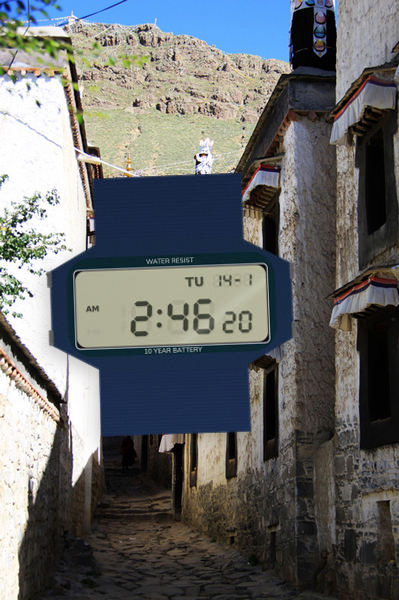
**2:46:20**
